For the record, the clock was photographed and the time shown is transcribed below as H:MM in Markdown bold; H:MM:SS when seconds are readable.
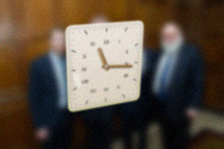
**11:16**
